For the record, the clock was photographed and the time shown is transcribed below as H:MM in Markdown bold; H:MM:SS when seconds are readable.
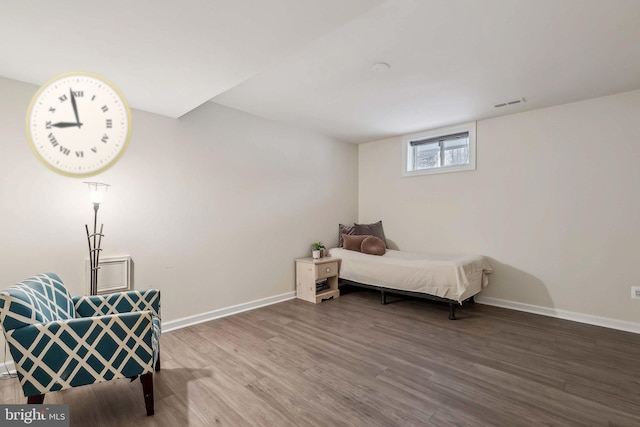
**8:58**
